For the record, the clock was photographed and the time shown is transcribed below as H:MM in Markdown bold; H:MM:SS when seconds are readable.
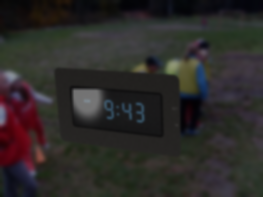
**9:43**
